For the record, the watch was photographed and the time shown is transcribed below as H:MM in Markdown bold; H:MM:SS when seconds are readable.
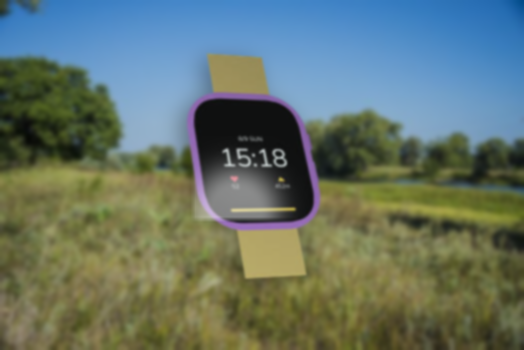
**15:18**
